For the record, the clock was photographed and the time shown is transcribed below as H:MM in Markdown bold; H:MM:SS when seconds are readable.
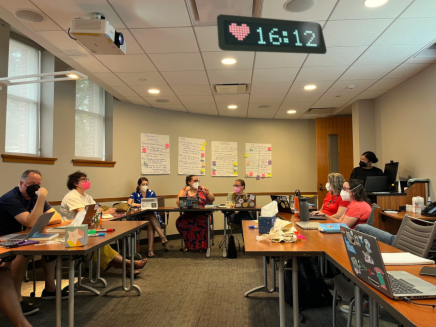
**16:12**
